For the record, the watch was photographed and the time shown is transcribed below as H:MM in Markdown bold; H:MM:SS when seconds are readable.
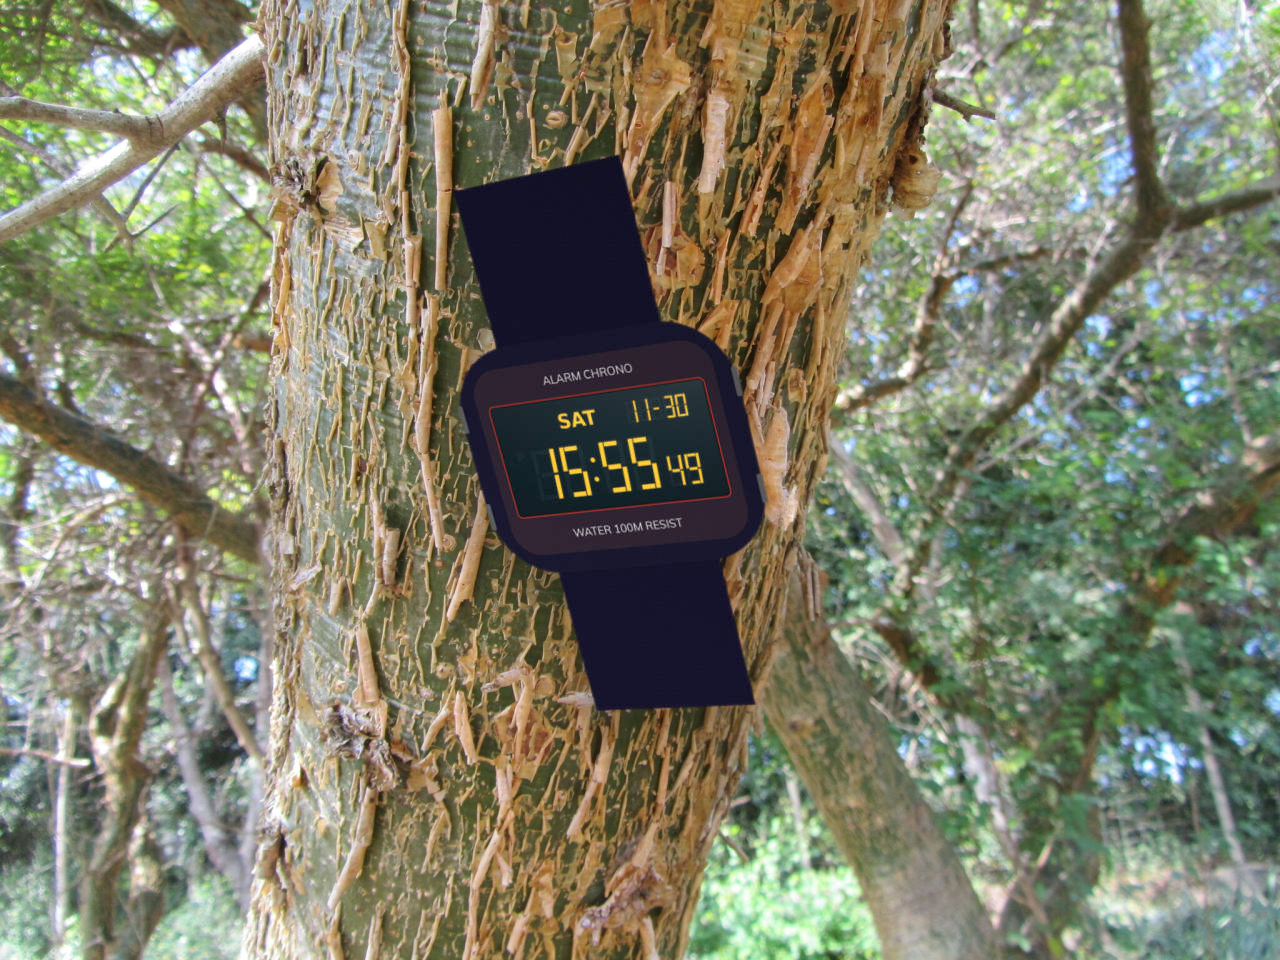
**15:55:49**
